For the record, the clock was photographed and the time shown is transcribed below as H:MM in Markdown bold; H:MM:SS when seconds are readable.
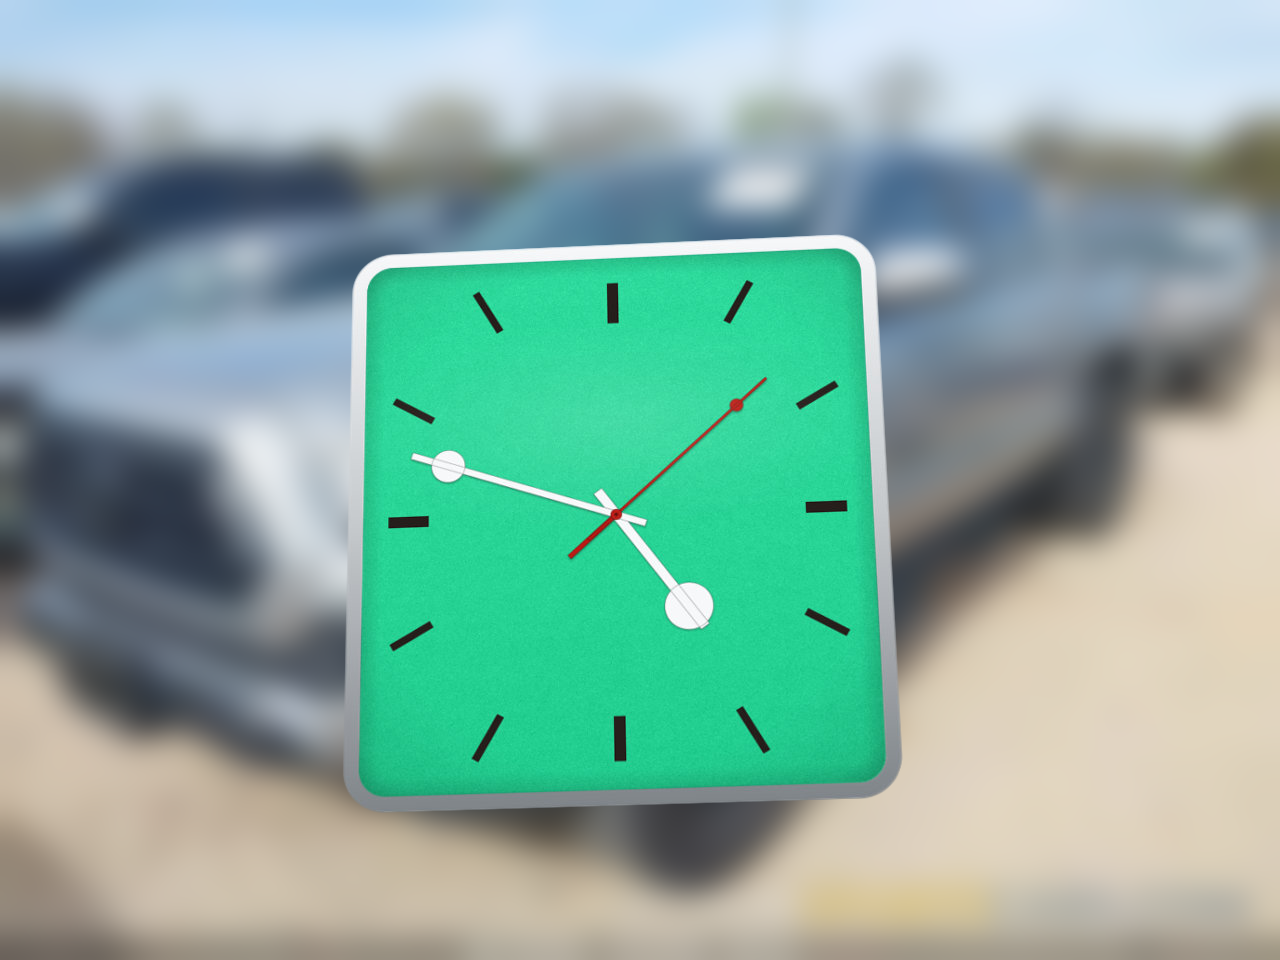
**4:48:08**
